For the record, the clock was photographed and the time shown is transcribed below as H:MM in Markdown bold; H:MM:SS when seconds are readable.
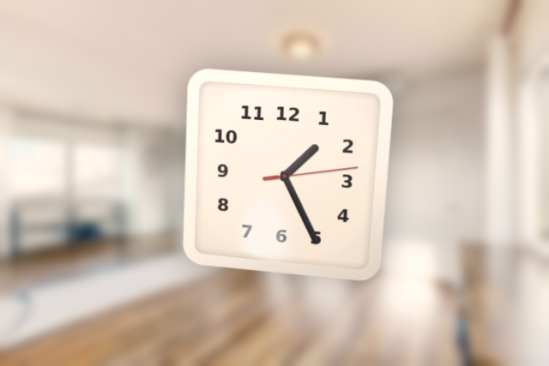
**1:25:13**
